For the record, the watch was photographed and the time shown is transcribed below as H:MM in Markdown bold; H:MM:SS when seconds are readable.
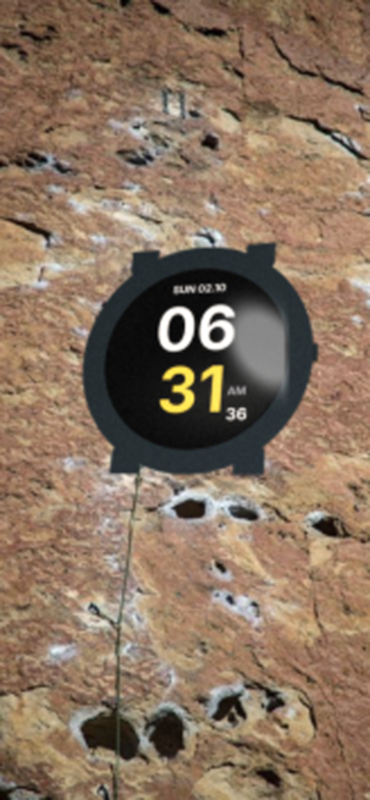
**6:31**
